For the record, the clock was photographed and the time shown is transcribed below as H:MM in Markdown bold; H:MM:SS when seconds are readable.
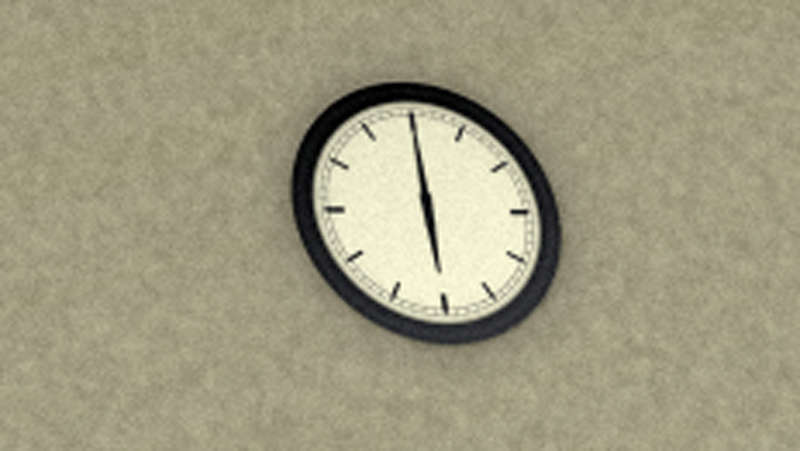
**6:00**
